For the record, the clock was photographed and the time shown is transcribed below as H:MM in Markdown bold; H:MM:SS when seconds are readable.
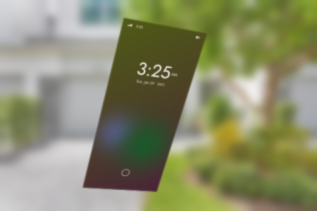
**3:25**
